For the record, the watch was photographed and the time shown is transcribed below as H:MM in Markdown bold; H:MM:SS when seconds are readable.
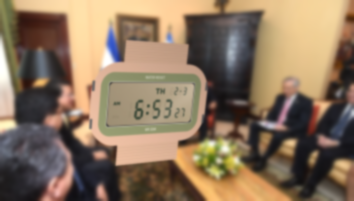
**6:53**
